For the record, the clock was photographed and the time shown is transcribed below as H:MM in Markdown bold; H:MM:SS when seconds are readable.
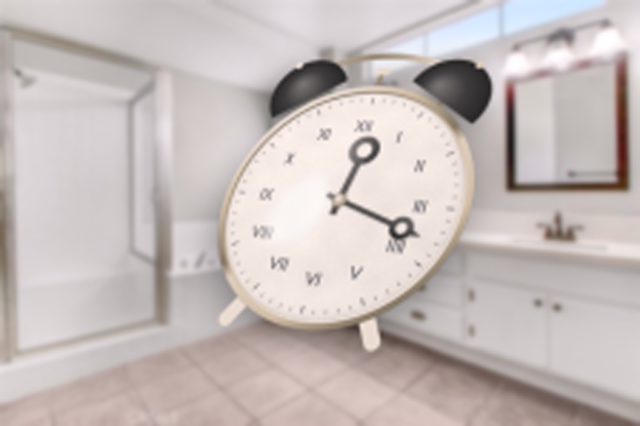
**12:18**
